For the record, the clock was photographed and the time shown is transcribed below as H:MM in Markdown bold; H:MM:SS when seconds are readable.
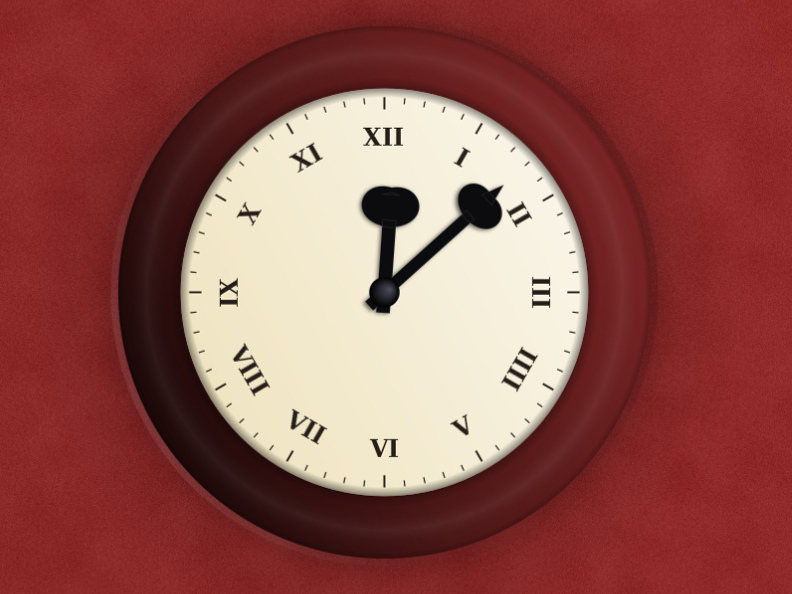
**12:08**
